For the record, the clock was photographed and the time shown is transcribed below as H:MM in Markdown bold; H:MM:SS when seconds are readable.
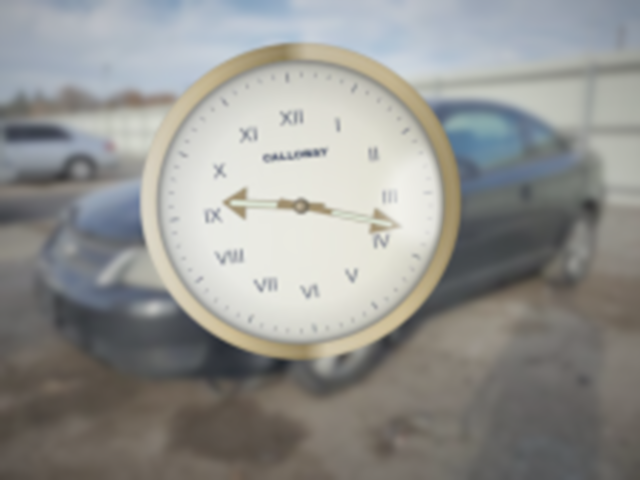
**9:18**
